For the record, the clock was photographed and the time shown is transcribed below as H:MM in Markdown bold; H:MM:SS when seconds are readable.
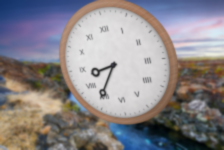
**8:36**
